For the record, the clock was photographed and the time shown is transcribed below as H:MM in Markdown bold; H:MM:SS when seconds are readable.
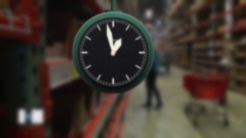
**12:58**
